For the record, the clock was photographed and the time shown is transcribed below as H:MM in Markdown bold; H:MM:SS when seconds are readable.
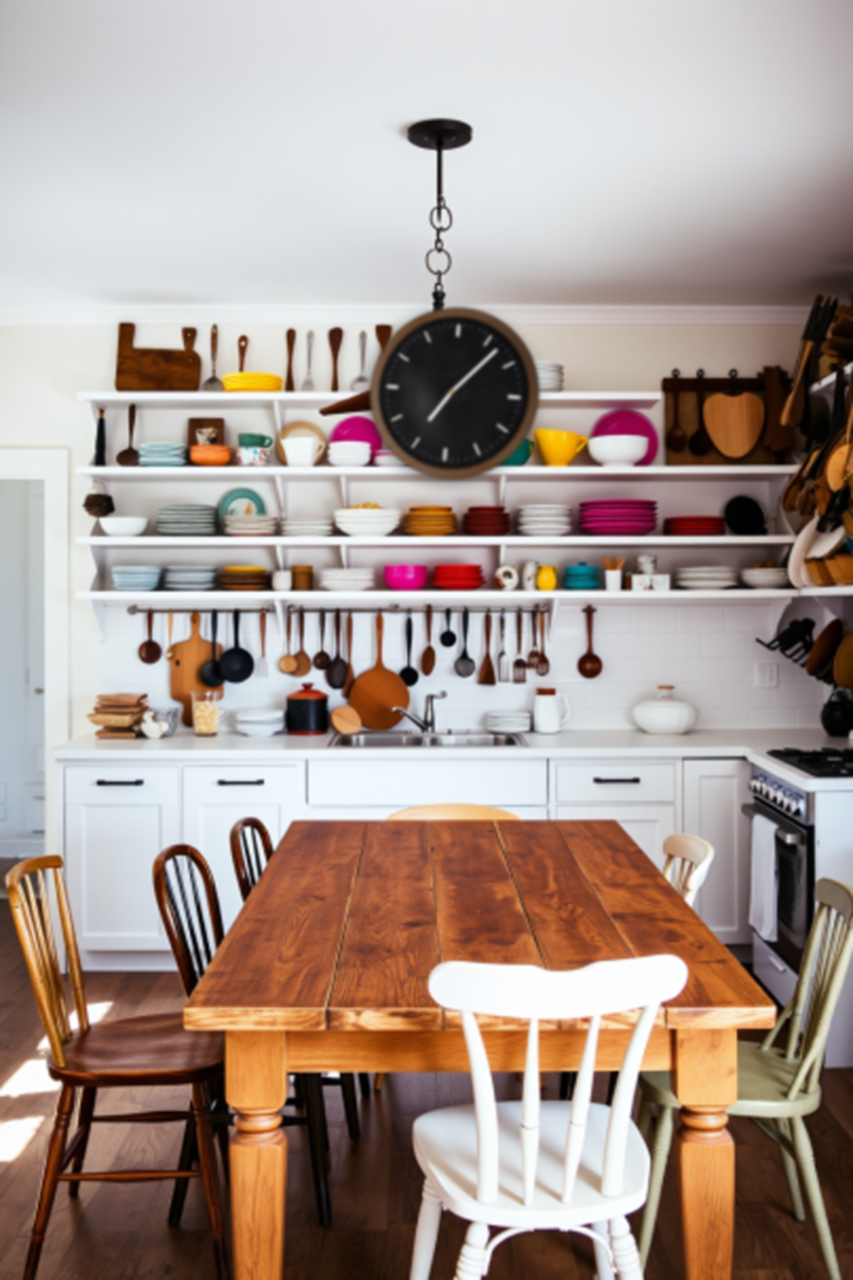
**7:07**
